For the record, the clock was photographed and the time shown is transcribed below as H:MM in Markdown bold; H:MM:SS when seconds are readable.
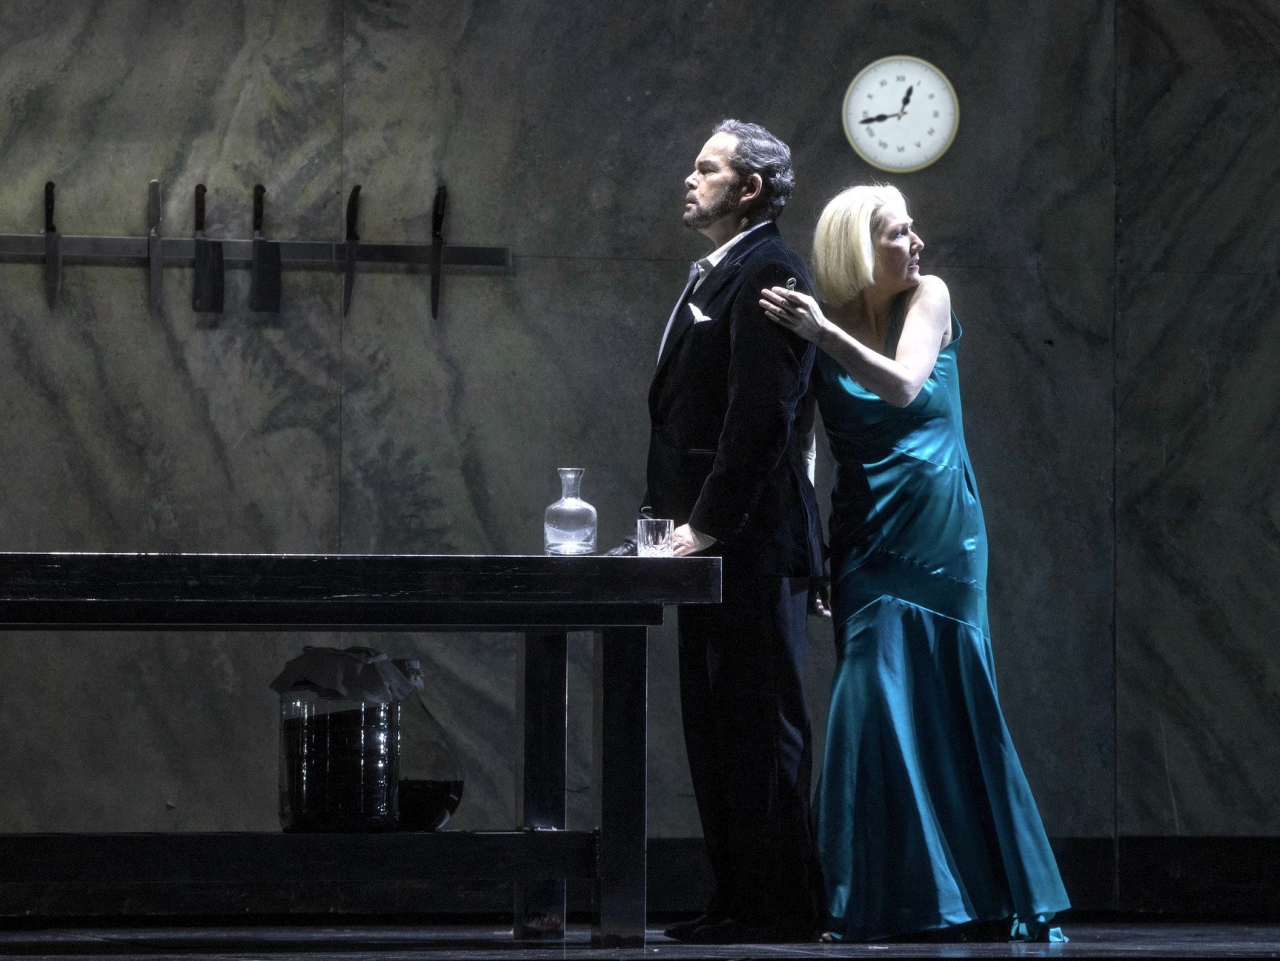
**12:43**
